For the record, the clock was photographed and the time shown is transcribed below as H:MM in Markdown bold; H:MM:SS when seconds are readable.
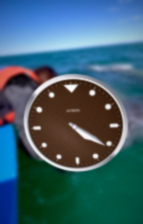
**4:21**
